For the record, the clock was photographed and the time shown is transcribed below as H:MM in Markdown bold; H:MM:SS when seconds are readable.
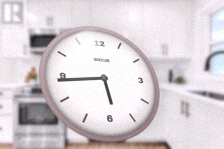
**5:44**
